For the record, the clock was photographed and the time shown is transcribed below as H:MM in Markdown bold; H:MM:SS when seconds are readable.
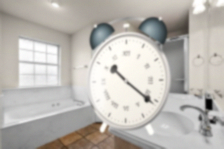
**10:21**
